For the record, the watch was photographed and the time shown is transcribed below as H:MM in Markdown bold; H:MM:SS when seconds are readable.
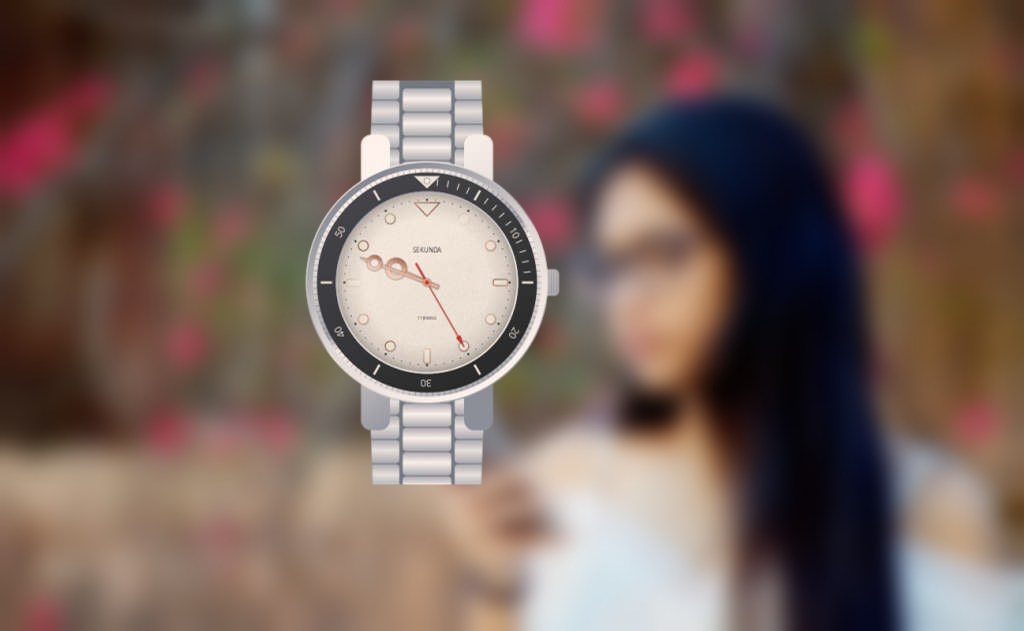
**9:48:25**
